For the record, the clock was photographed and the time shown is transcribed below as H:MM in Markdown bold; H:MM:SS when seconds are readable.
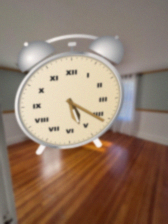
**5:21**
